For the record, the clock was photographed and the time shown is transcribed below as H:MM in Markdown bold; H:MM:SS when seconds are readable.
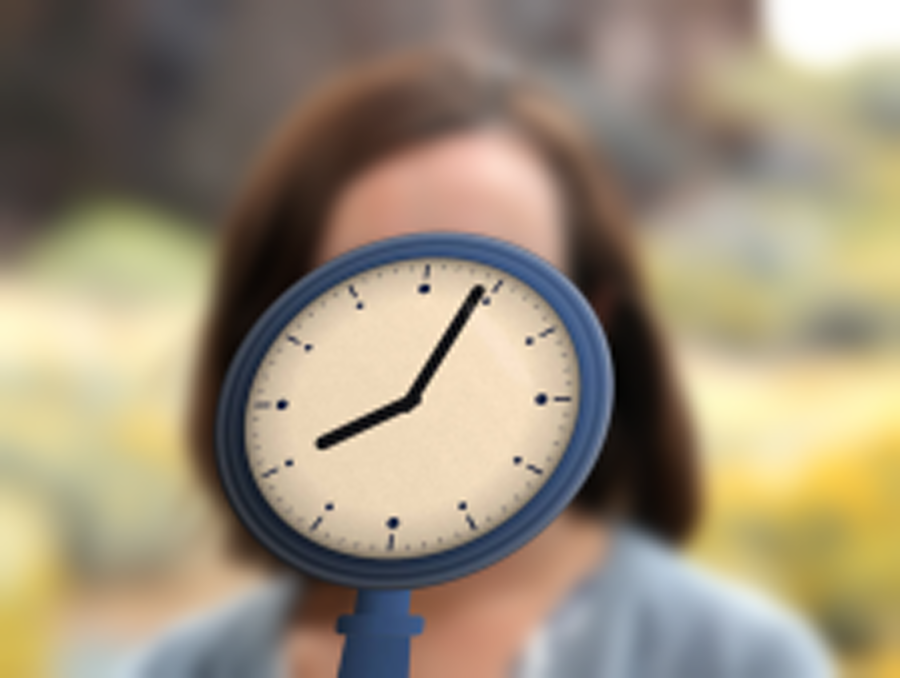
**8:04**
